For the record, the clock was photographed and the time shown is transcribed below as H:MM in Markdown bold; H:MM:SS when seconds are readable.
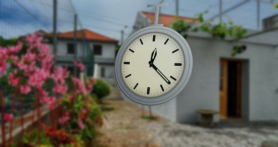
**12:22**
